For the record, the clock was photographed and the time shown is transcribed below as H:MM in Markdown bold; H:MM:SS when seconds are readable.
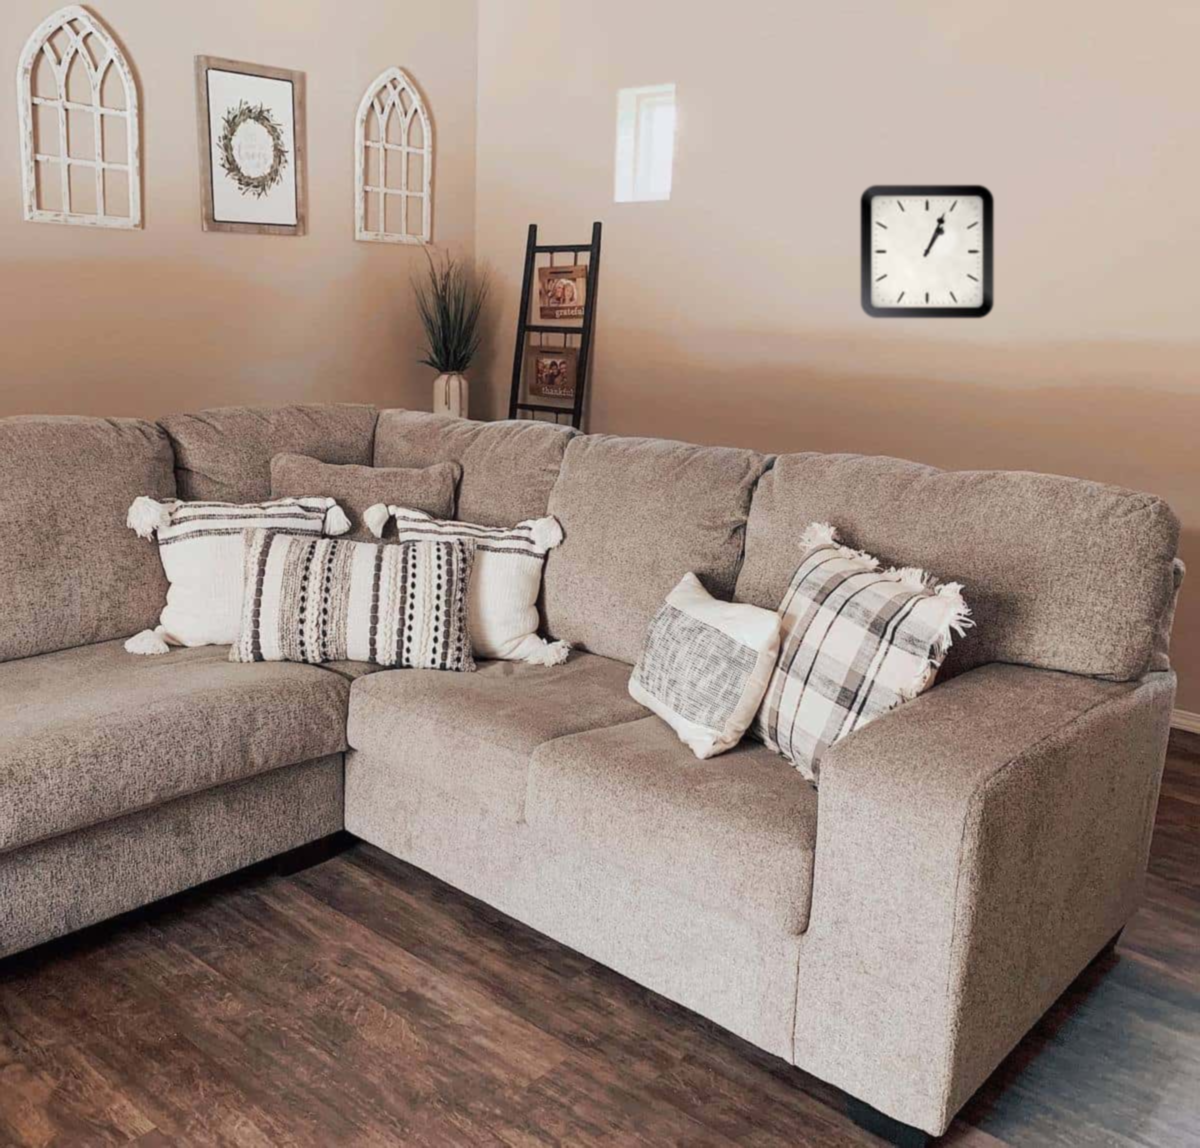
**1:04**
